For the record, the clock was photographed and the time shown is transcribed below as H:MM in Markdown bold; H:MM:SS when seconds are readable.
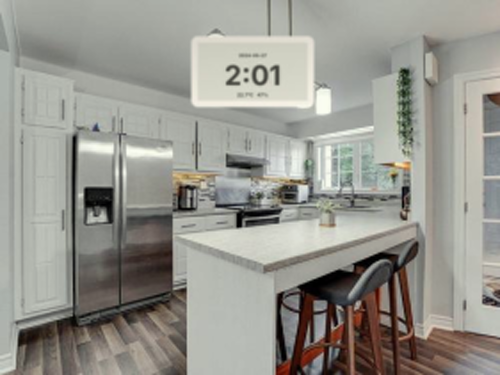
**2:01**
